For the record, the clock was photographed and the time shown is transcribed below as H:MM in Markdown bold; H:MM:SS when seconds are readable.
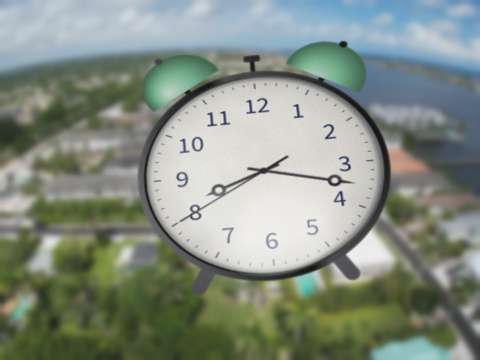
**8:17:40**
